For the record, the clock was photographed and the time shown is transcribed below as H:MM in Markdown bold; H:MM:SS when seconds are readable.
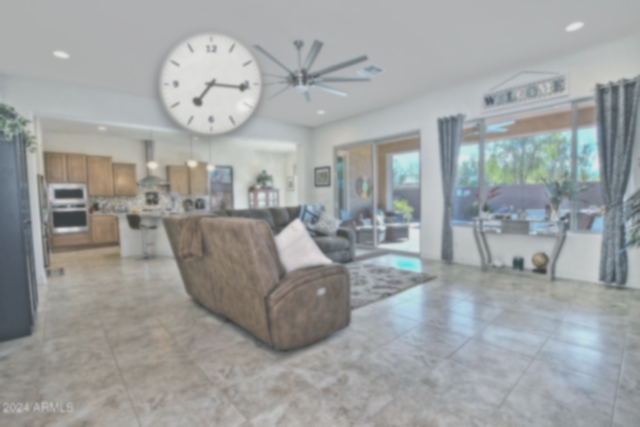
**7:16**
